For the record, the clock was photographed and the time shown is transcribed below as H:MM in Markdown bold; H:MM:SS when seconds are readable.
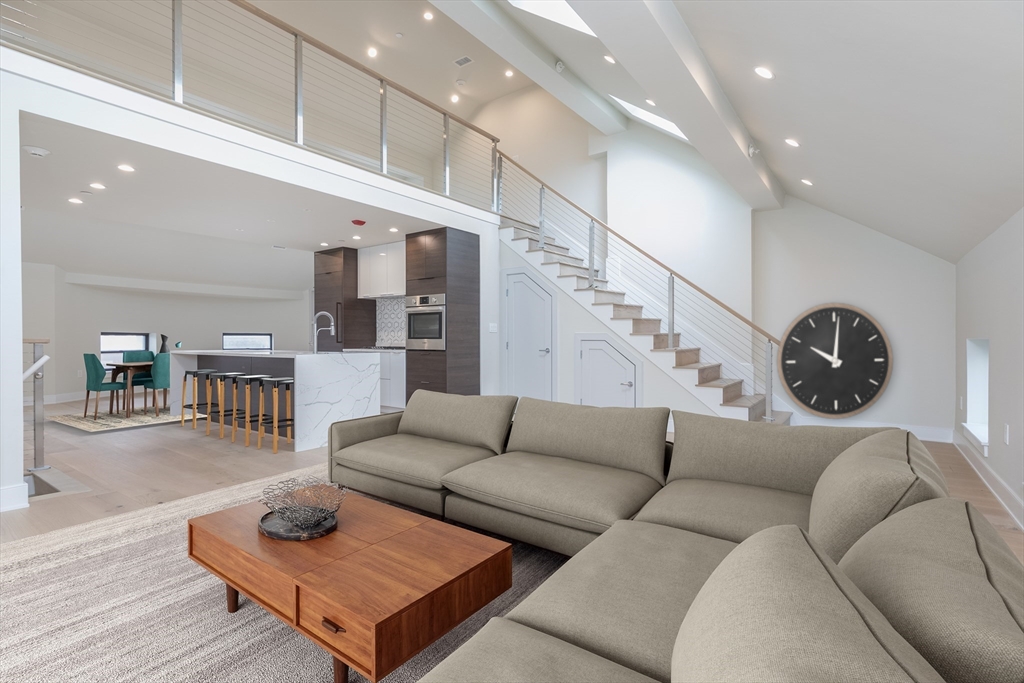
**10:01**
